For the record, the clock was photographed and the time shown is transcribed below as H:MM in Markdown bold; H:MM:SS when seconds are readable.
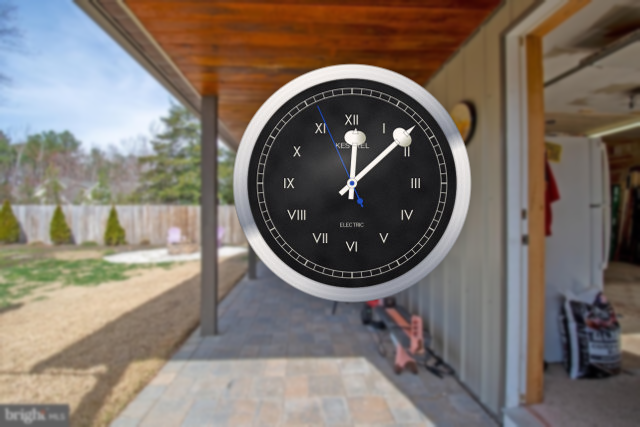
**12:07:56**
